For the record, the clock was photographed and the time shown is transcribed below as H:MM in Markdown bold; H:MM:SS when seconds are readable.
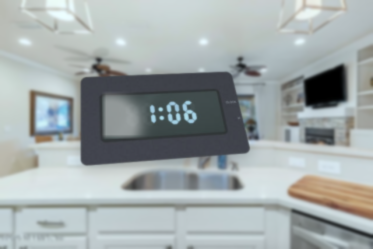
**1:06**
